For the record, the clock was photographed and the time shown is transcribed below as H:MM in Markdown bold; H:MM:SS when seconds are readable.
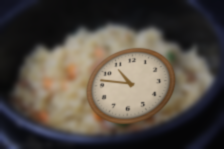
**10:47**
